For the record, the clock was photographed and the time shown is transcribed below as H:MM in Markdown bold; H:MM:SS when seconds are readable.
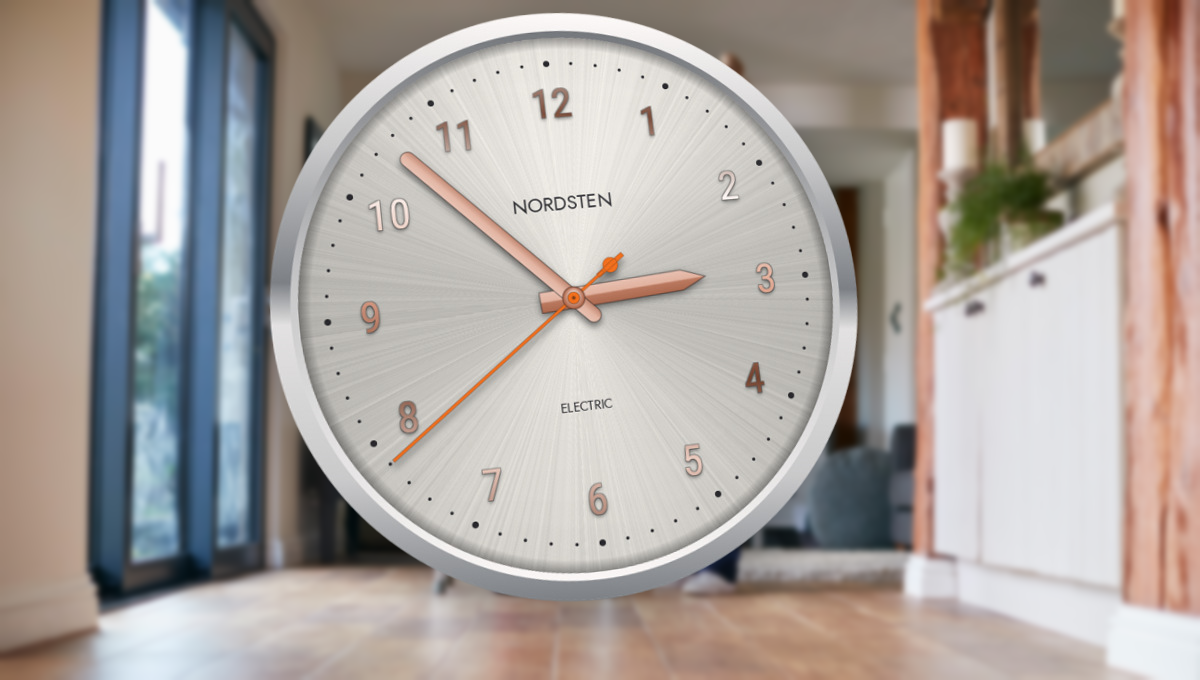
**2:52:39**
